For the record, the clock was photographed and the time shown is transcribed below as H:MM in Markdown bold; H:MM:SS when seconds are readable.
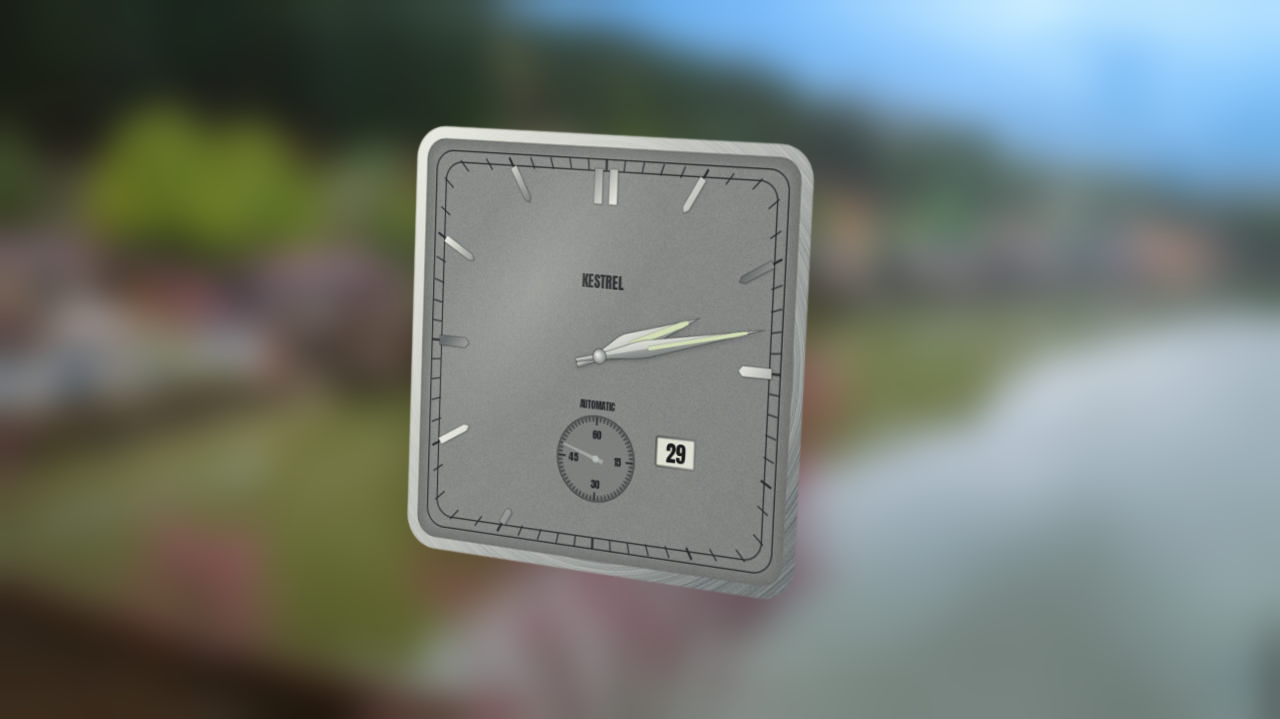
**2:12:48**
